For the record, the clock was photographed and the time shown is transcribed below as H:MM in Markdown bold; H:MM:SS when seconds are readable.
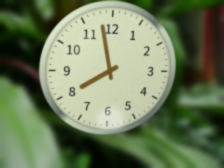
**7:58**
